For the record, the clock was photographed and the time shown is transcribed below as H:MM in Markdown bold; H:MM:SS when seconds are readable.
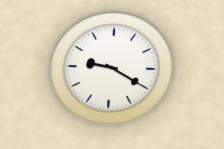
**9:20**
